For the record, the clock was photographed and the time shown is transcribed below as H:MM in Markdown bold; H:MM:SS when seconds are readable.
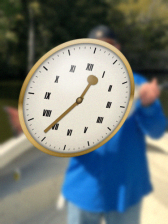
**12:36**
